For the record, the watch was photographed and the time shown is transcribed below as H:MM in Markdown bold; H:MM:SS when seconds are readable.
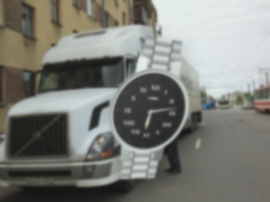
**6:13**
